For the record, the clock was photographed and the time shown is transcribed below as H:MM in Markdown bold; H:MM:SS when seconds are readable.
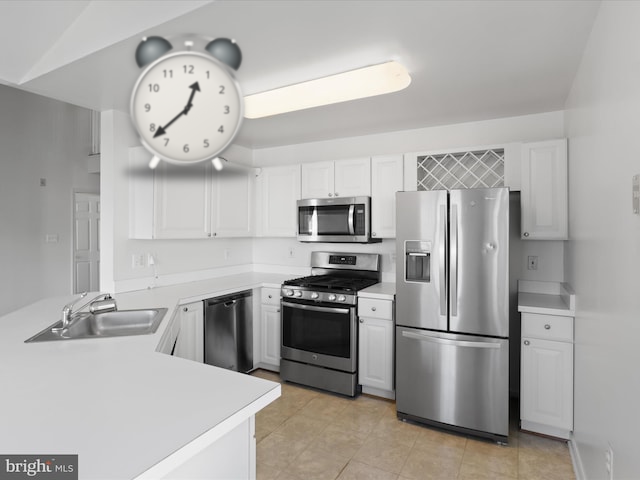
**12:38**
